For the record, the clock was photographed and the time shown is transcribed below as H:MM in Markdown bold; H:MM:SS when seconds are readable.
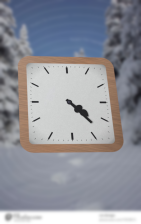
**4:23**
